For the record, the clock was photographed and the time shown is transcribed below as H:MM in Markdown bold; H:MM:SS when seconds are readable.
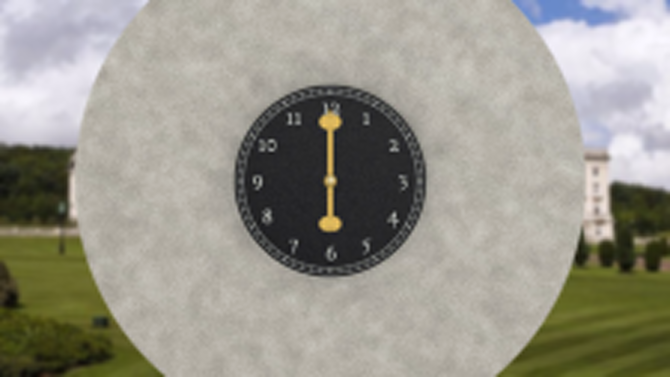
**6:00**
